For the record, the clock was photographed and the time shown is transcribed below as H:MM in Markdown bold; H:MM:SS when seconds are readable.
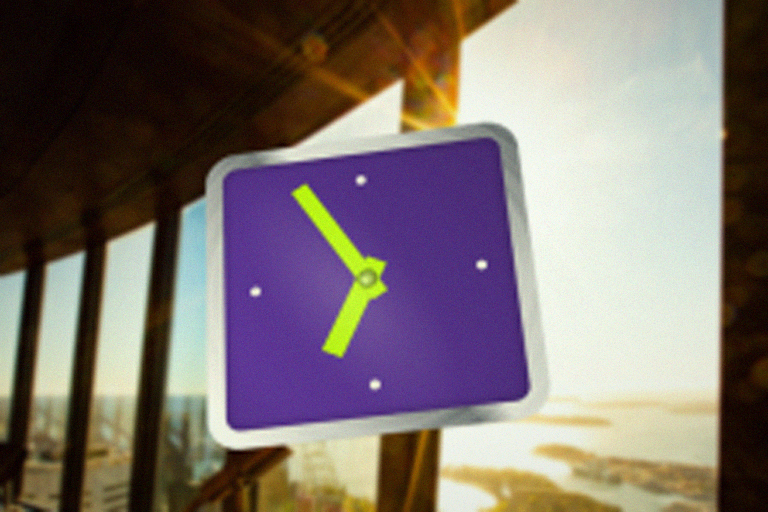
**6:55**
